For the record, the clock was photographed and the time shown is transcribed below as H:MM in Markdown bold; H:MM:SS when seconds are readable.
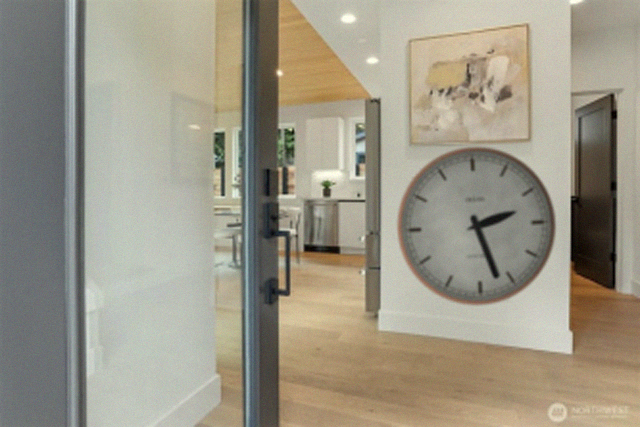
**2:27**
